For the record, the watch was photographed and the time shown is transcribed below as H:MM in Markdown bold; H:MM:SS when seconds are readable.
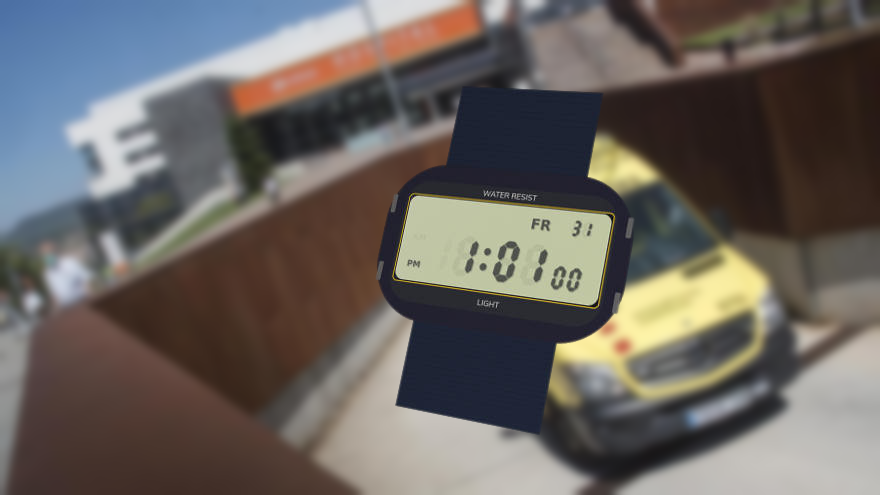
**1:01:00**
